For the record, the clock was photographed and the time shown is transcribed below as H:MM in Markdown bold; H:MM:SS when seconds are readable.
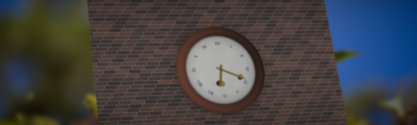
**6:19**
